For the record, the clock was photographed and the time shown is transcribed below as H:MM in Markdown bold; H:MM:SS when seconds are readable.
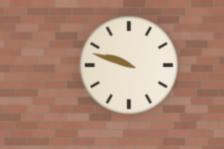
**9:48**
